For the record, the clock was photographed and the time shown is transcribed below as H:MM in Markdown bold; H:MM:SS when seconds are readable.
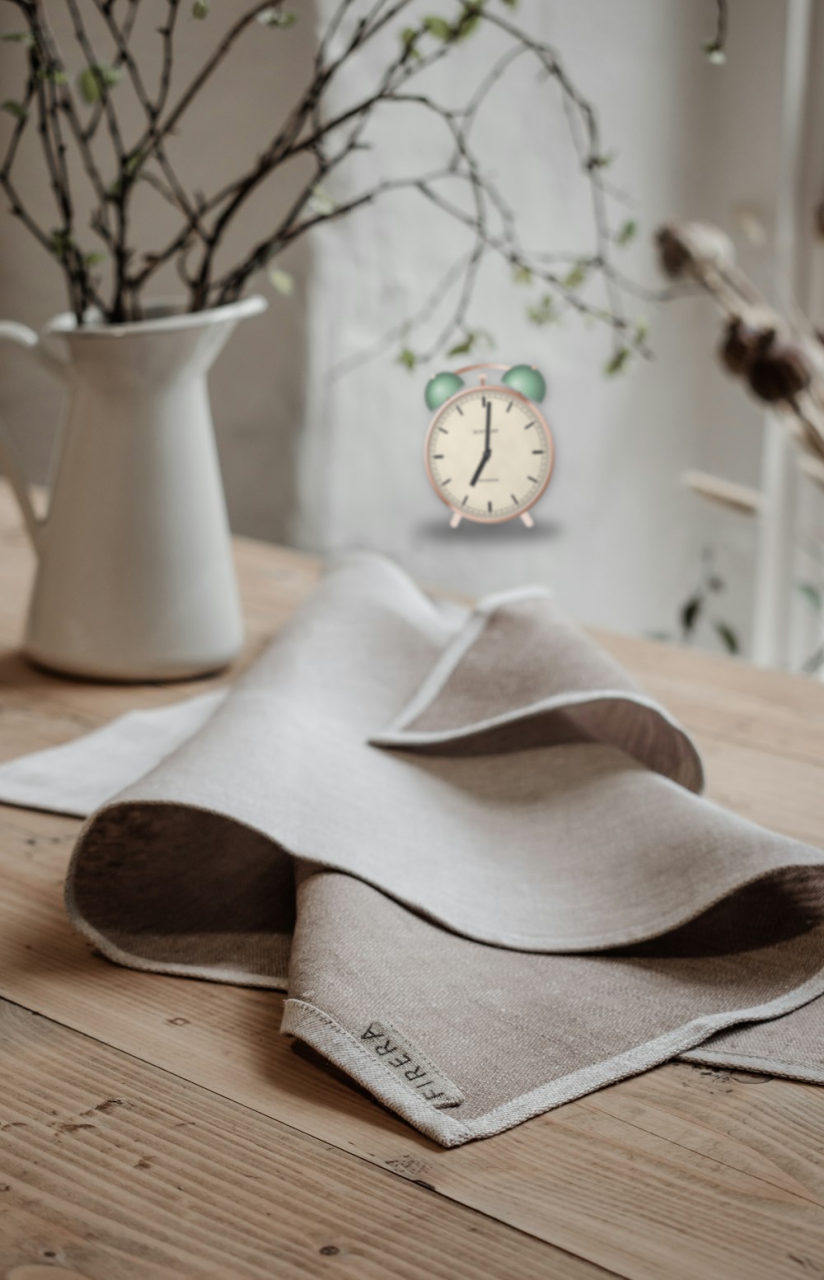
**7:01**
